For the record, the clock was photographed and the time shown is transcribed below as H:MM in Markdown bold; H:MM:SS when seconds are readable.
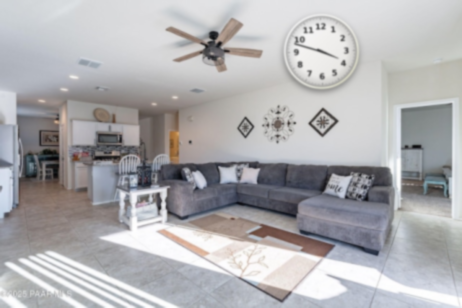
**3:48**
